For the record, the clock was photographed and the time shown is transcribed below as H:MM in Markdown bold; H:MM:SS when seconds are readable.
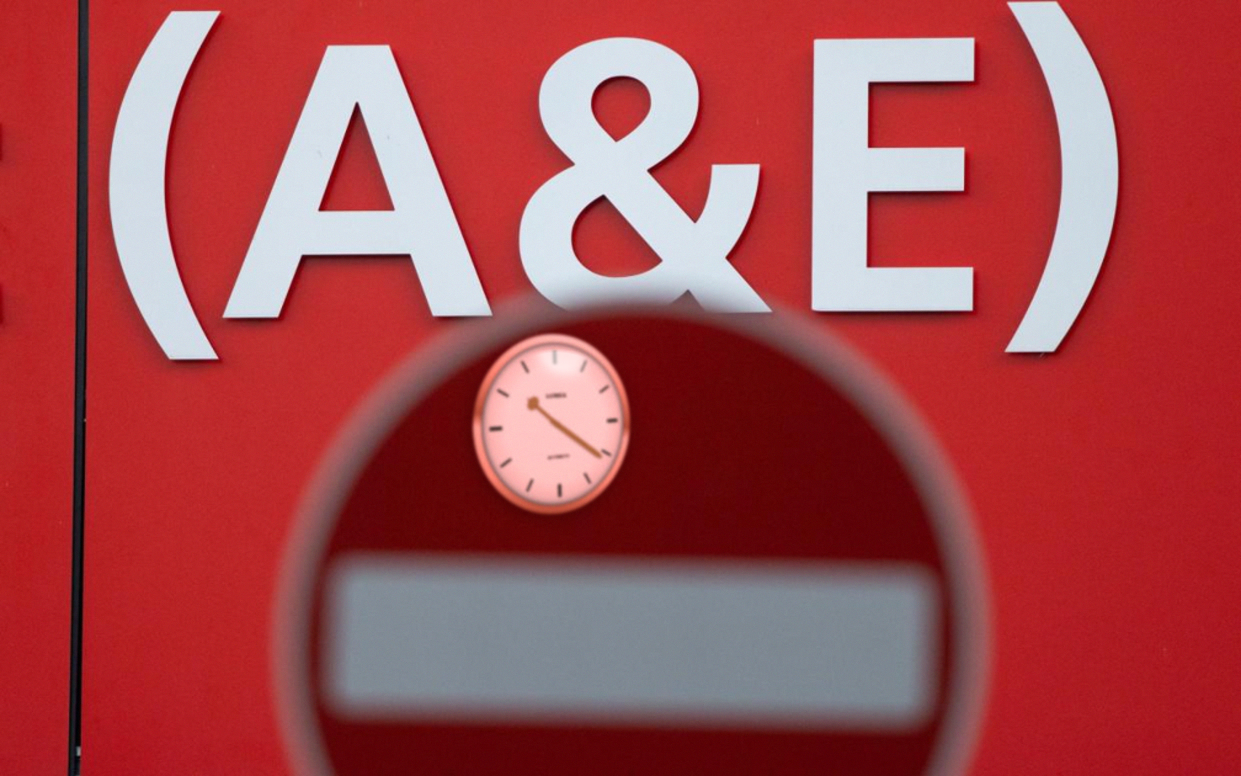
**10:21**
